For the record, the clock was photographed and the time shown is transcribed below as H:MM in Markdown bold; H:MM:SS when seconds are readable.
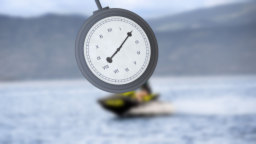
**8:10**
